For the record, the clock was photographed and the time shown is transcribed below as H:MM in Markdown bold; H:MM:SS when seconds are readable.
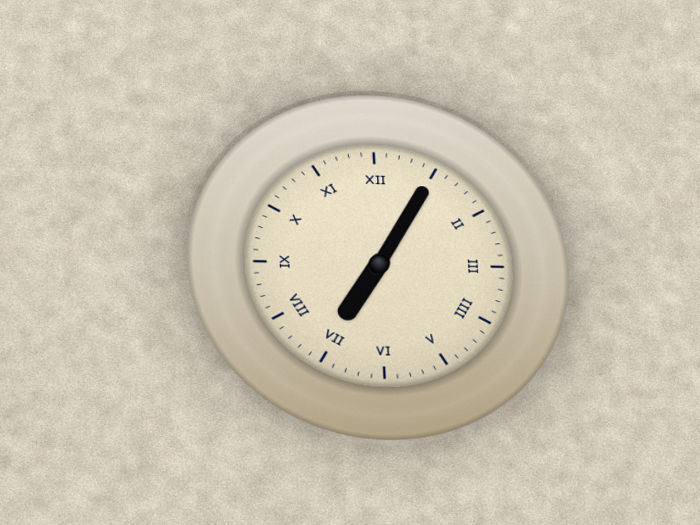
**7:05**
